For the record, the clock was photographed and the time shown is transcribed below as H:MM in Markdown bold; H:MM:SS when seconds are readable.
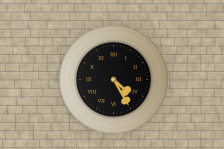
**4:25**
